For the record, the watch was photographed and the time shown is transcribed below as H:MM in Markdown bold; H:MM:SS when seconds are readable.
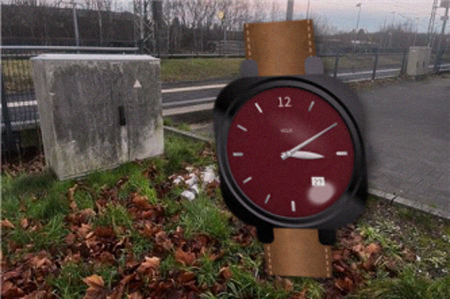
**3:10**
